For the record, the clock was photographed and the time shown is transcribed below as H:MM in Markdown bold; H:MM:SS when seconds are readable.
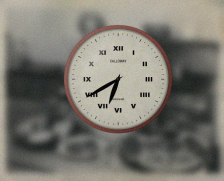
**6:40**
